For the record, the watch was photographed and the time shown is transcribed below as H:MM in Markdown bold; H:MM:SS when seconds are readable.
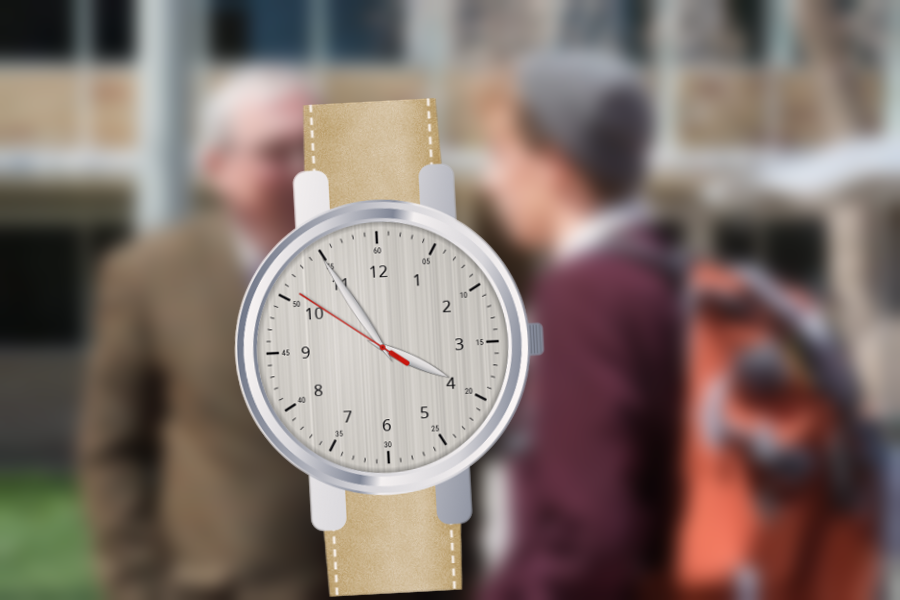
**3:54:51**
